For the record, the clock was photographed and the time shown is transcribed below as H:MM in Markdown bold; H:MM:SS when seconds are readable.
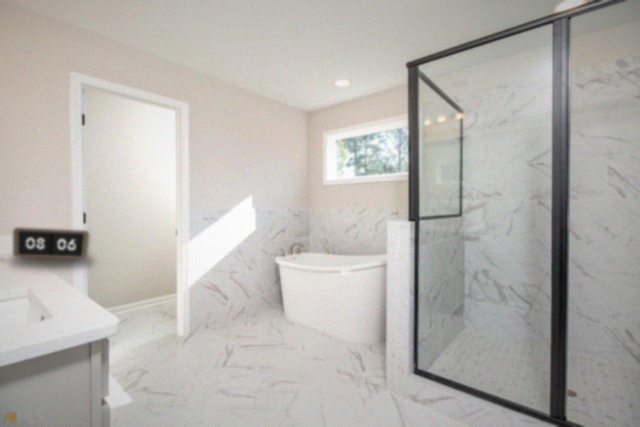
**8:06**
